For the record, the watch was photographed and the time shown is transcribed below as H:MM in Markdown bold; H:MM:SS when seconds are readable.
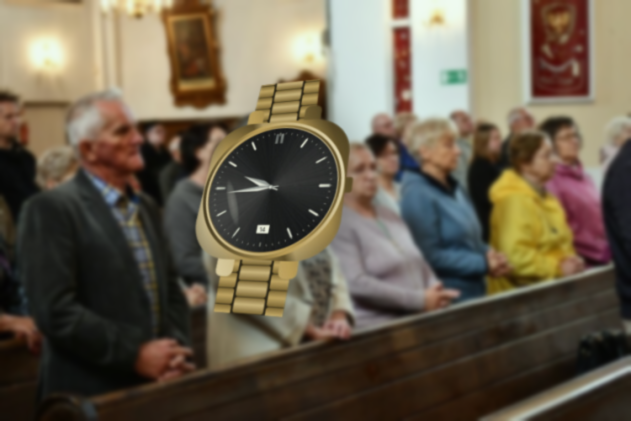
**9:44**
